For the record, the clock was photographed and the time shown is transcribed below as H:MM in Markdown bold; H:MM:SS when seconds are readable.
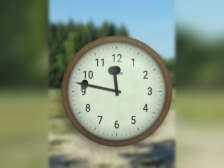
**11:47**
